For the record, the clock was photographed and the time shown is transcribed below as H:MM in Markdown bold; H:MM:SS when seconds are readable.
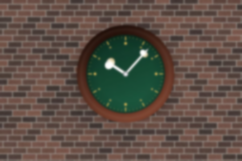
**10:07**
